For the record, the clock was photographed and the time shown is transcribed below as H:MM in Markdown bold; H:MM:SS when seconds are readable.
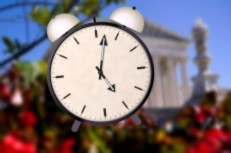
**5:02**
